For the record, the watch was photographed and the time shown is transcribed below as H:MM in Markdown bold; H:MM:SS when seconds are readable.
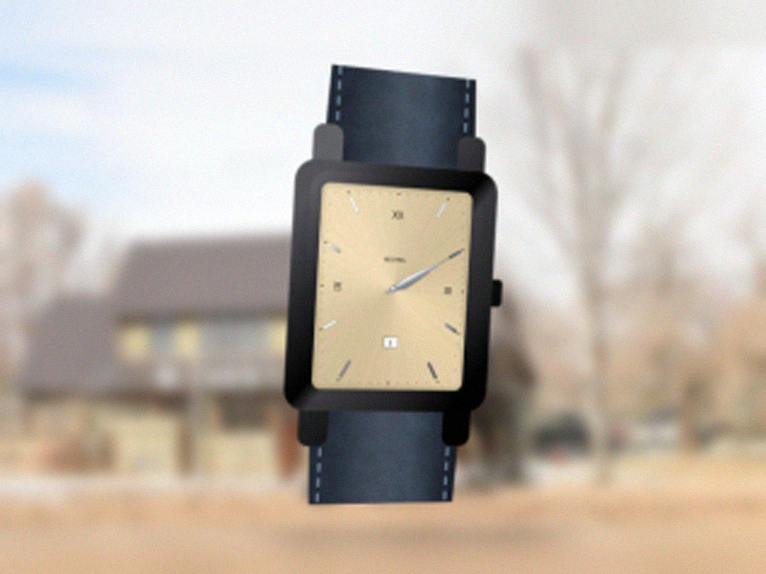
**2:10**
